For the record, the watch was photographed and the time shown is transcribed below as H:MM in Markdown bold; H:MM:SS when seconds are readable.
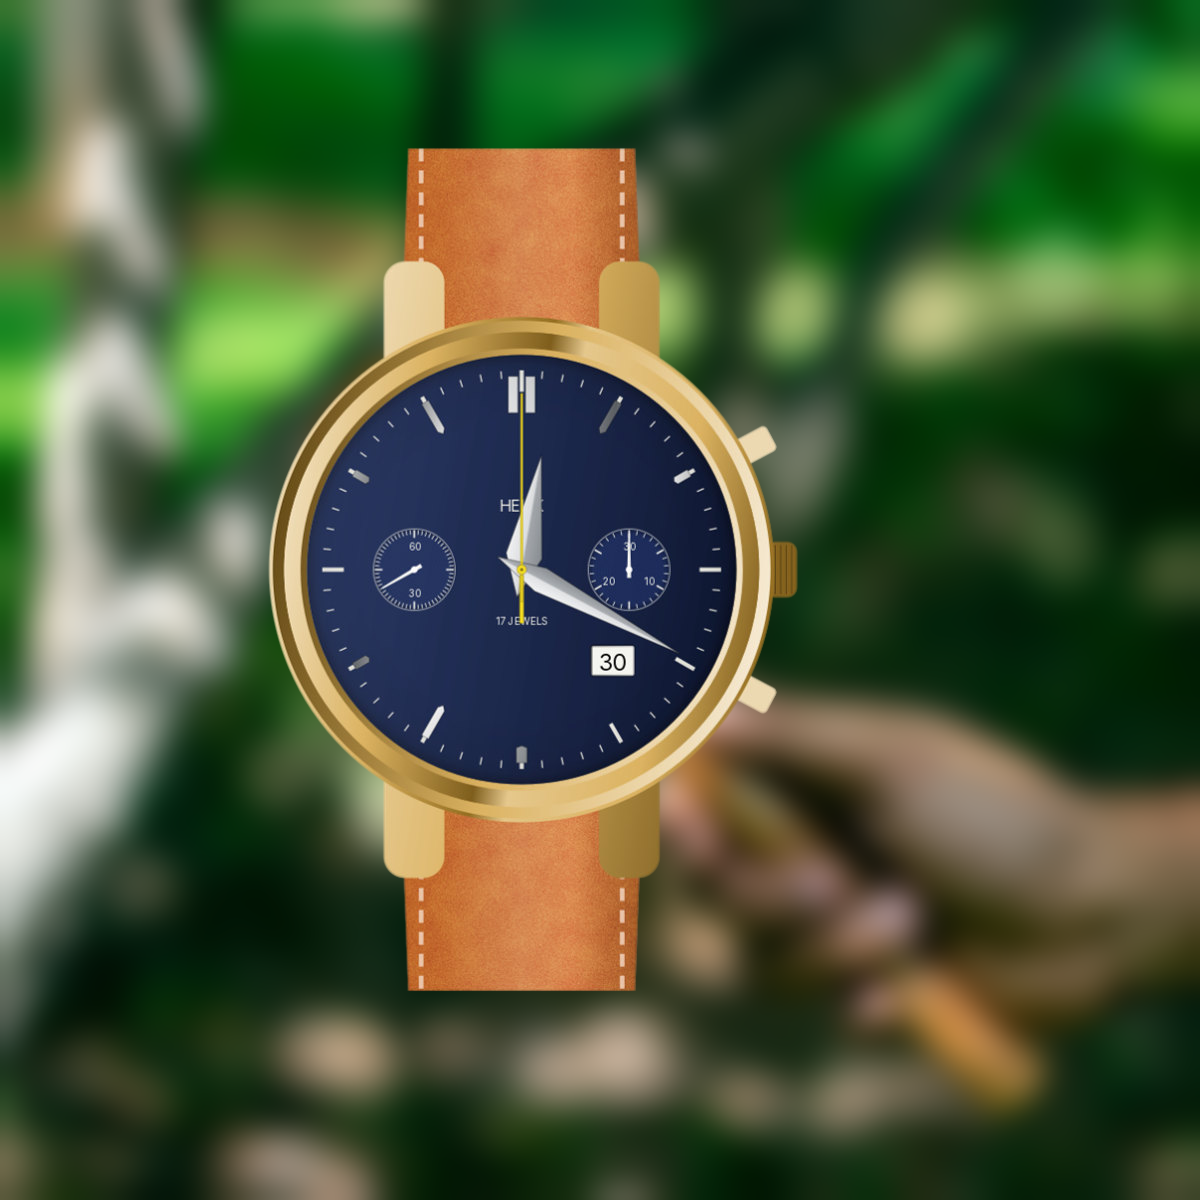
**12:19:40**
